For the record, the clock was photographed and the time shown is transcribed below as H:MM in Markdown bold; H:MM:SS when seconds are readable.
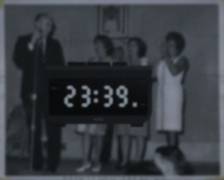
**23:39**
